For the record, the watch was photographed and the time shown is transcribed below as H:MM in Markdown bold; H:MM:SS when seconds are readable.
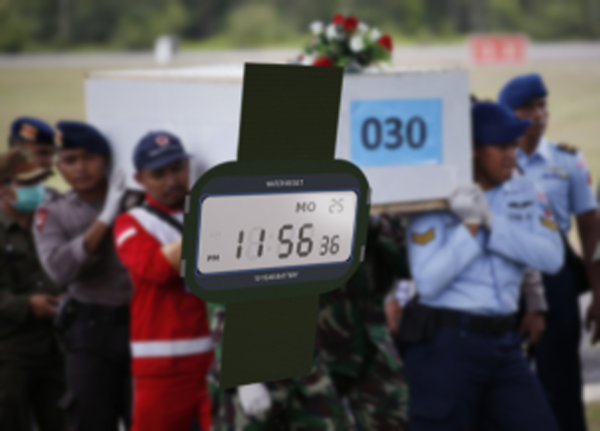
**11:56:36**
